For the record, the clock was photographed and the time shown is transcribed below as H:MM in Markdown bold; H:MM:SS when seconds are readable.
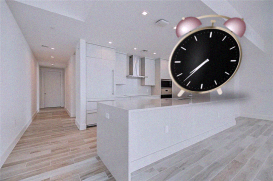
**7:37**
